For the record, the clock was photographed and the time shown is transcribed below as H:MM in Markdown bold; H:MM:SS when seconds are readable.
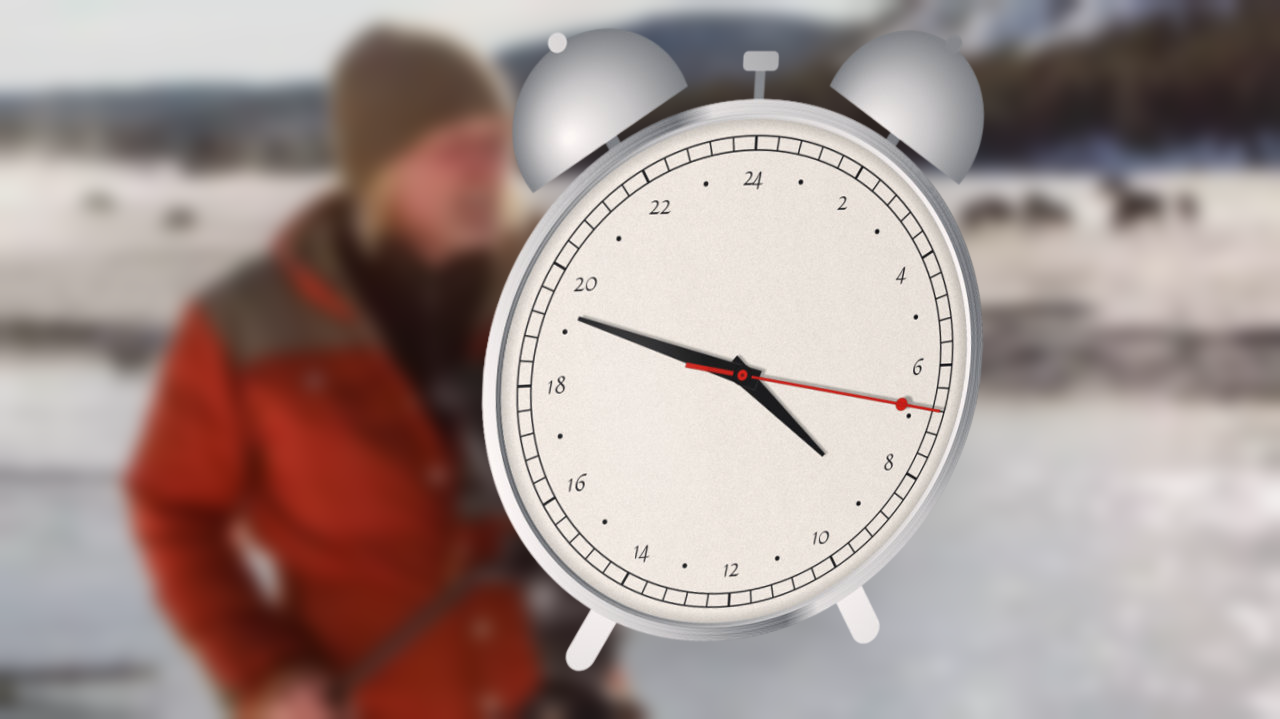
**8:48:17**
